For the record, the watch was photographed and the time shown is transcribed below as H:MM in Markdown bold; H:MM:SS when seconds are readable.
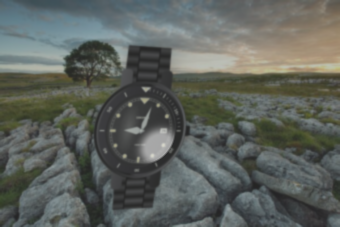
**9:03**
